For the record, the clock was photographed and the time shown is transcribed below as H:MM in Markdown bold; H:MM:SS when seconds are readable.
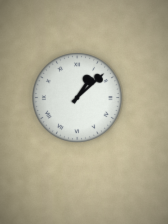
**1:08**
